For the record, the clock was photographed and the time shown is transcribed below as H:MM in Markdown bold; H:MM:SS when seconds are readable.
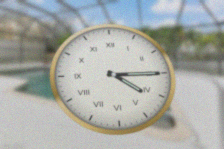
**4:15**
